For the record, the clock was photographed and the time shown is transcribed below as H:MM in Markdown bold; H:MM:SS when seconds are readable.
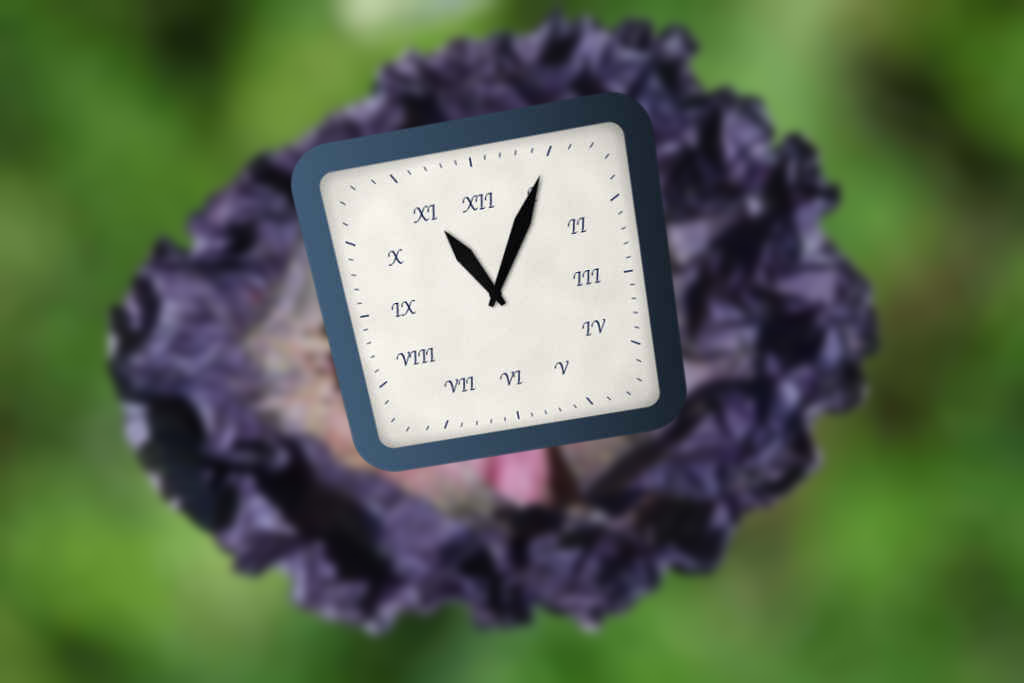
**11:05**
